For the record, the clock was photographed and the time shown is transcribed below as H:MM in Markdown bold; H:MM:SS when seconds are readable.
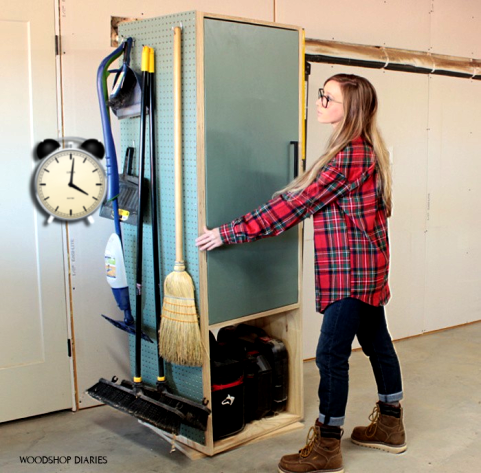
**4:01**
